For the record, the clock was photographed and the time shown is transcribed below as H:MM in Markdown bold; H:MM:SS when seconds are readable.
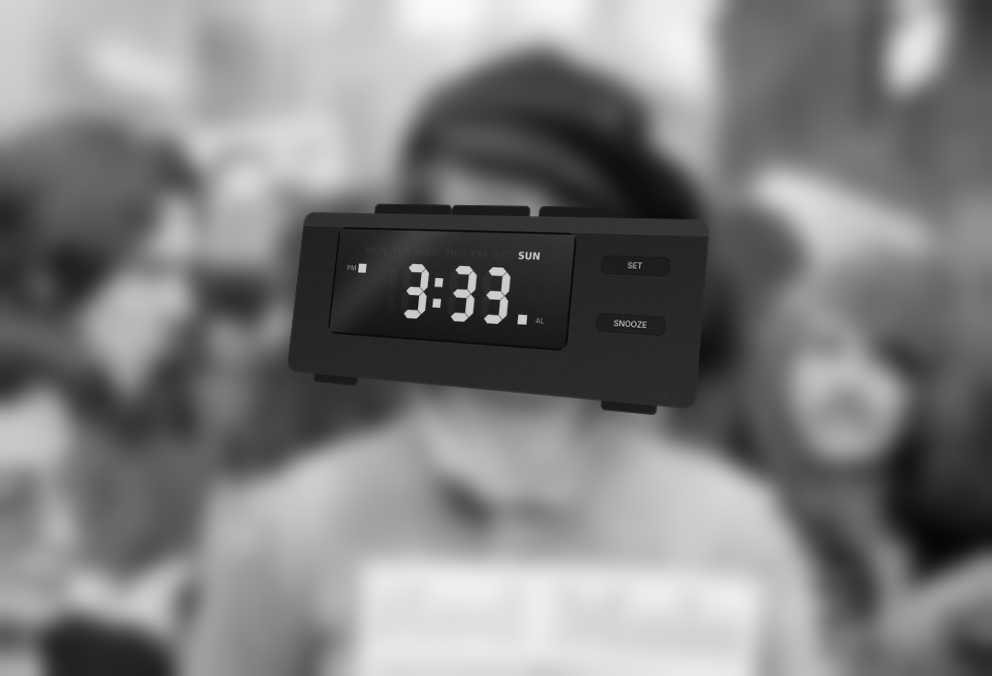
**3:33**
